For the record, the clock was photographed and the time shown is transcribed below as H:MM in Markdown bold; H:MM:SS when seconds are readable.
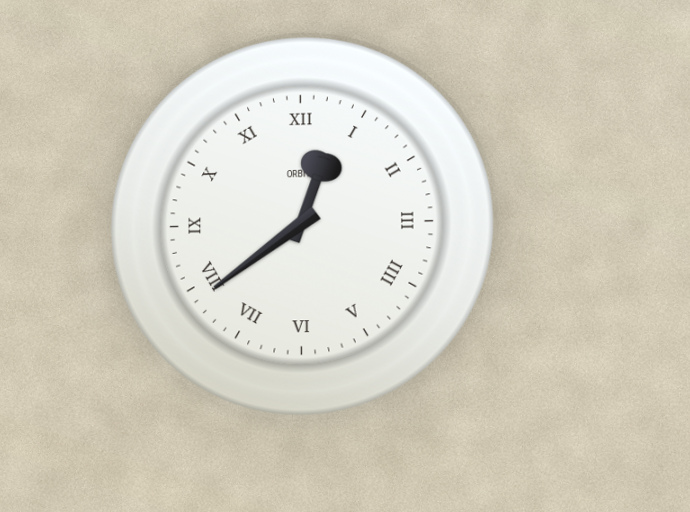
**12:39**
